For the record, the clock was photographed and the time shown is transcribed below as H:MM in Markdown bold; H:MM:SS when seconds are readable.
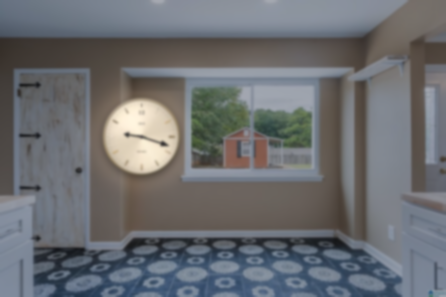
**9:18**
